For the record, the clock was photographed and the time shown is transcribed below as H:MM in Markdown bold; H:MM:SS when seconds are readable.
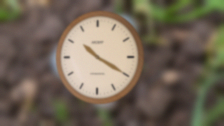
**10:20**
